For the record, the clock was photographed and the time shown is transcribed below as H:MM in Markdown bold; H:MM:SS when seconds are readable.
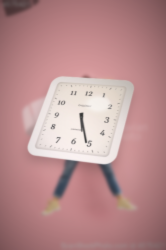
**5:26**
